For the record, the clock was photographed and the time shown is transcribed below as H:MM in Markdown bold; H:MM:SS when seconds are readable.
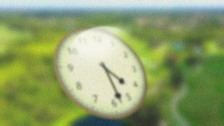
**4:28**
